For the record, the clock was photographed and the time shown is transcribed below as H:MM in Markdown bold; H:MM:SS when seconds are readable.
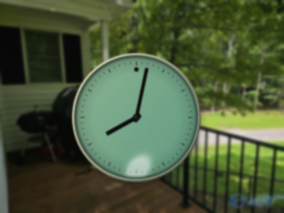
**8:02**
